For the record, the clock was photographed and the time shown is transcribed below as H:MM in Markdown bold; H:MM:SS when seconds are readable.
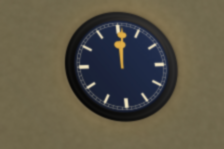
**12:01**
